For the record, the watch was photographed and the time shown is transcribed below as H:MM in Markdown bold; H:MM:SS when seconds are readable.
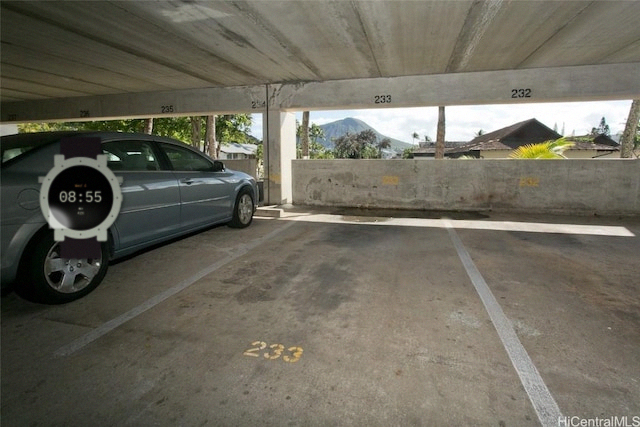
**8:55**
